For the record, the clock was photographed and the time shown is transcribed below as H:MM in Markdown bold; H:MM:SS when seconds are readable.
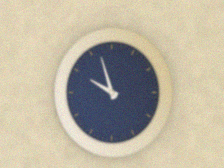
**9:57**
